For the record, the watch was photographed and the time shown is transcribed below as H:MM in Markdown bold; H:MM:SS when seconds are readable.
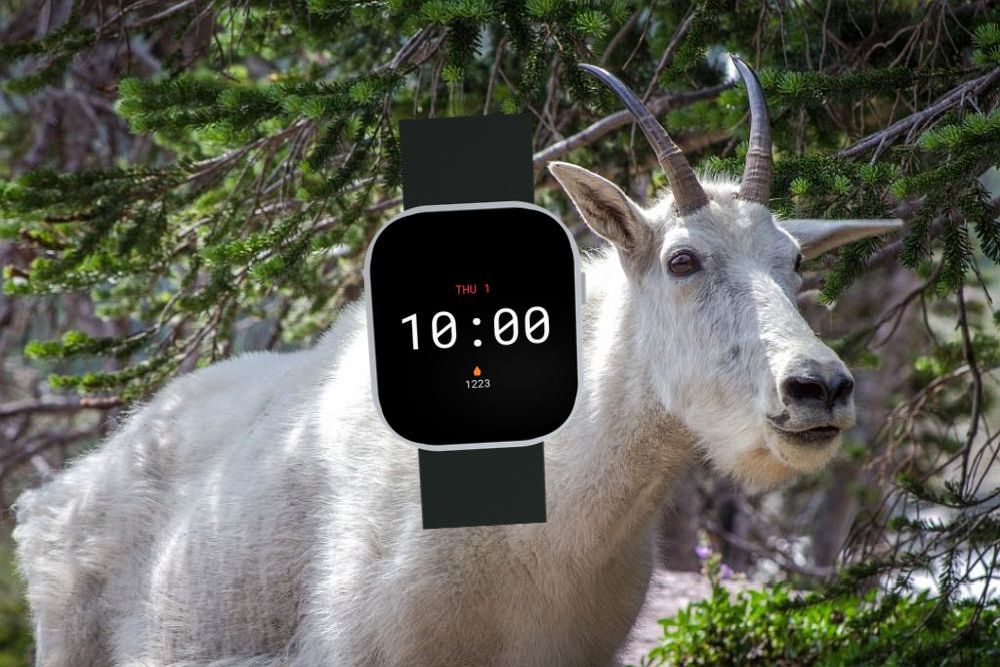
**10:00**
